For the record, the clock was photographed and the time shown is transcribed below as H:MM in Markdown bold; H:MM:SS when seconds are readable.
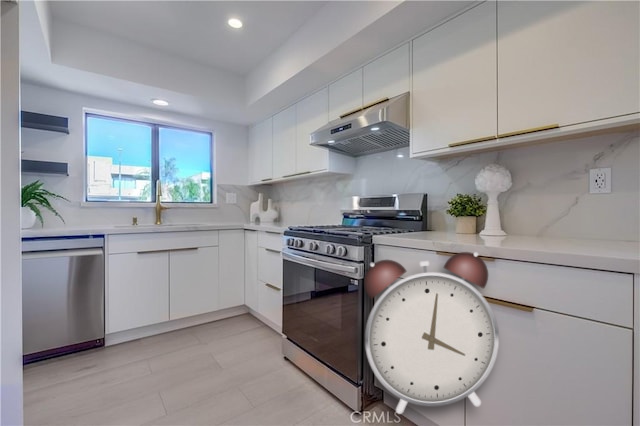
**4:02**
